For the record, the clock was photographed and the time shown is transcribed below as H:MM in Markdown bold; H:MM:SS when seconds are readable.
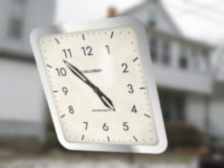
**4:53**
